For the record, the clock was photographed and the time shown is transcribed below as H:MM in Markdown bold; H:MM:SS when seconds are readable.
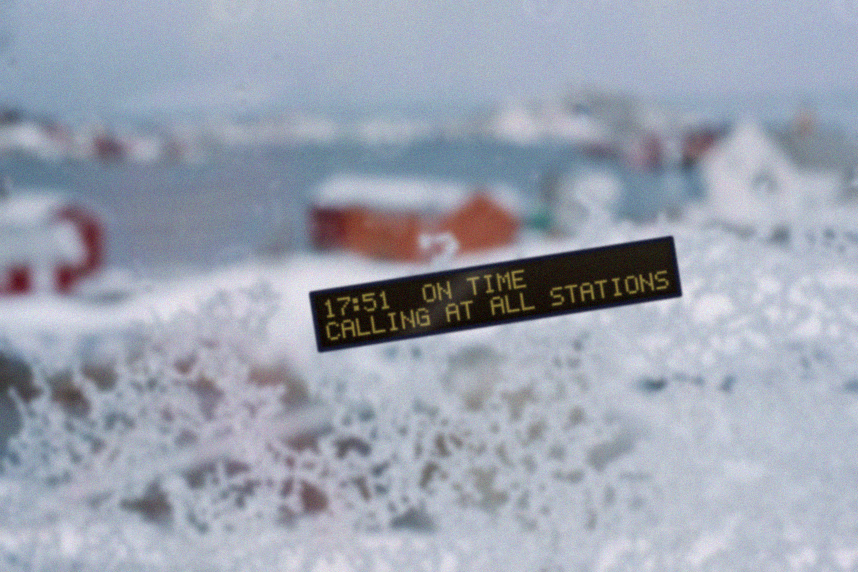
**17:51**
